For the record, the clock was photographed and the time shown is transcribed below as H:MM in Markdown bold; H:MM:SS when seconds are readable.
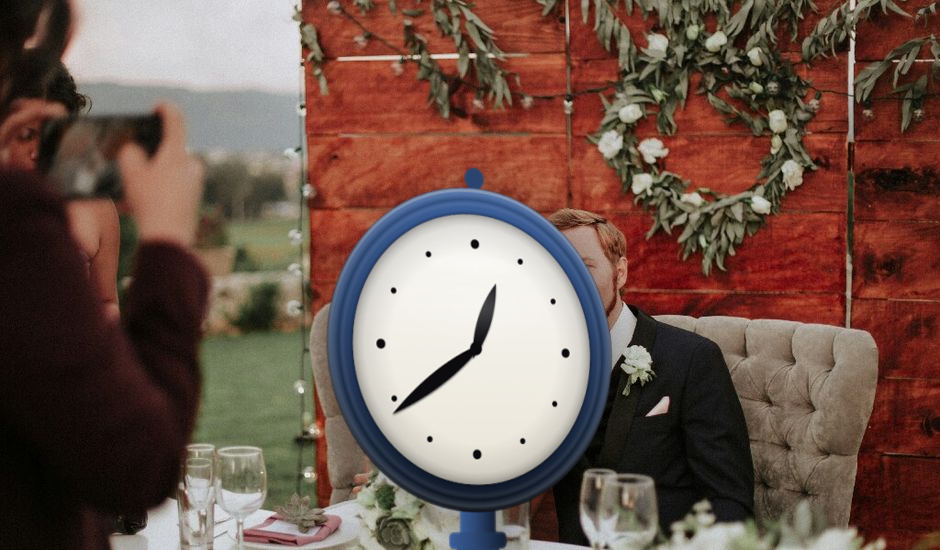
**12:39**
